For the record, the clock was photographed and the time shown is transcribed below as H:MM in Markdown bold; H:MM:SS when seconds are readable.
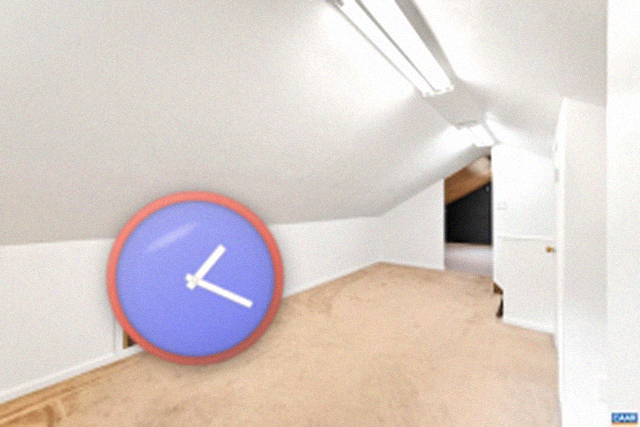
**1:19**
